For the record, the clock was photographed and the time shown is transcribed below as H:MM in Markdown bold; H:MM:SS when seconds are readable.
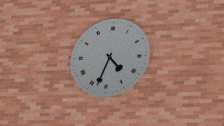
**4:33**
